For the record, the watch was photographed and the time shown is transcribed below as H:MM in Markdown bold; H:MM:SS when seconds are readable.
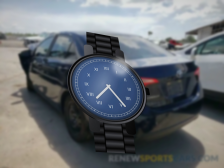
**7:24**
